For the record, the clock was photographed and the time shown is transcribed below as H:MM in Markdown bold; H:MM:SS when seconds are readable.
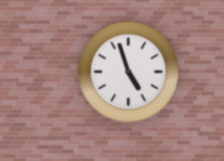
**4:57**
